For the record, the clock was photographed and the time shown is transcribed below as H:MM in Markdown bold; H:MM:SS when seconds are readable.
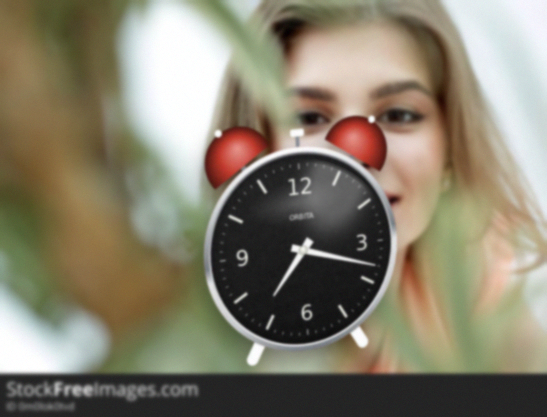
**7:18**
